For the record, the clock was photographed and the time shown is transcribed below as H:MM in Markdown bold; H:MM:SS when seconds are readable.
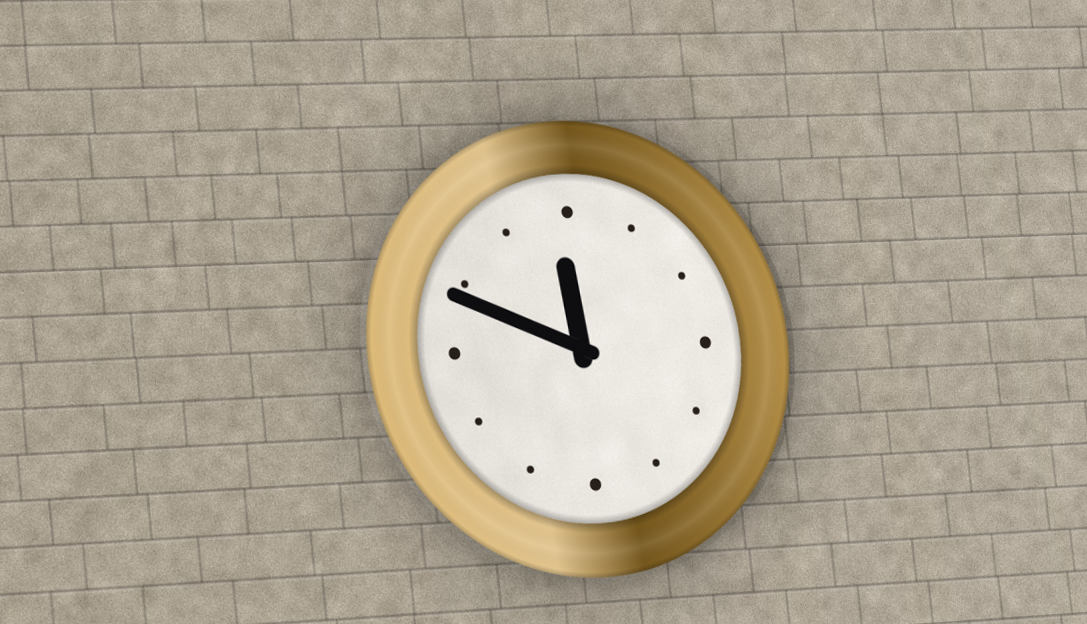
**11:49**
